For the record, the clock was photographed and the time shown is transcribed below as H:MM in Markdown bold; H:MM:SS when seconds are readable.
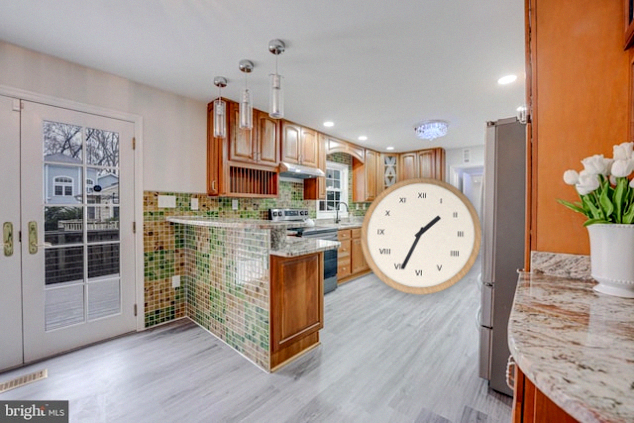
**1:34**
